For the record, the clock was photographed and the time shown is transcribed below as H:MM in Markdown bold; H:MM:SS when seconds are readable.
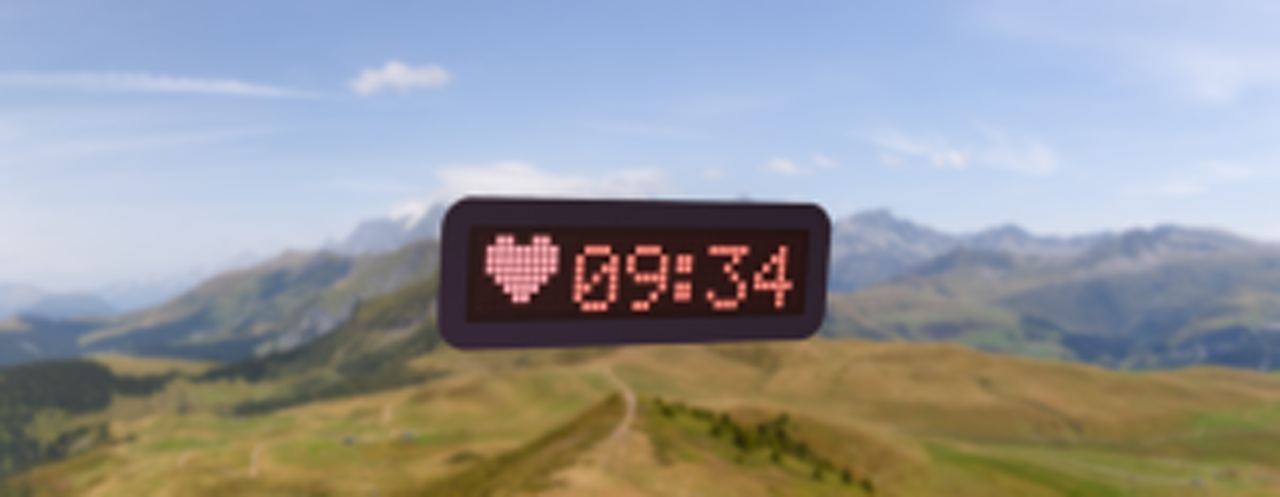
**9:34**
